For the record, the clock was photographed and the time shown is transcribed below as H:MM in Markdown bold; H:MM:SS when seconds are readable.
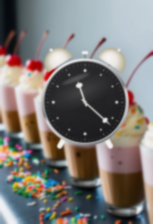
**11:22**
